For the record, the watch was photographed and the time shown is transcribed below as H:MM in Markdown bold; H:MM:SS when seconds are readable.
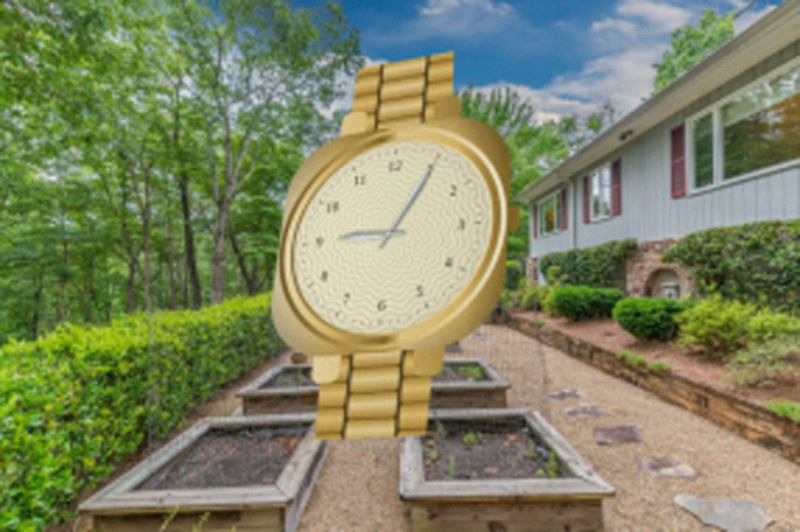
**9:05**
